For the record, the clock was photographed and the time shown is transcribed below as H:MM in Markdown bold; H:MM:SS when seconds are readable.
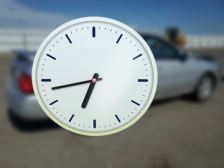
**6:43**
